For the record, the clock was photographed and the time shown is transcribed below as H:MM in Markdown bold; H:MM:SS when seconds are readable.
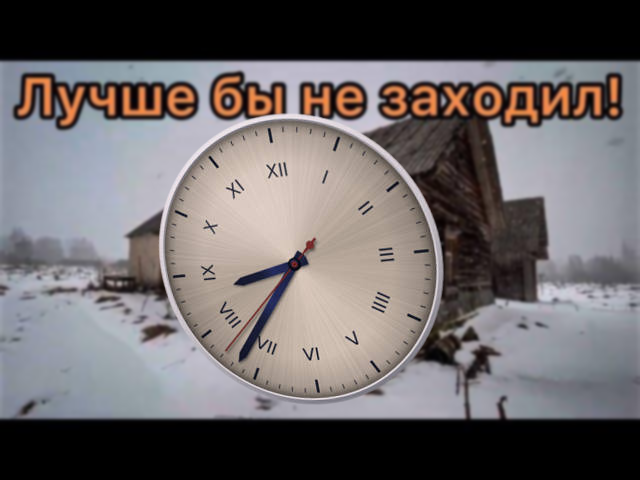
**8:36:38**
